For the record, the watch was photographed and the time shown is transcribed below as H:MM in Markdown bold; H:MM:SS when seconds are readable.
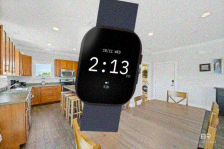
**2:13**
